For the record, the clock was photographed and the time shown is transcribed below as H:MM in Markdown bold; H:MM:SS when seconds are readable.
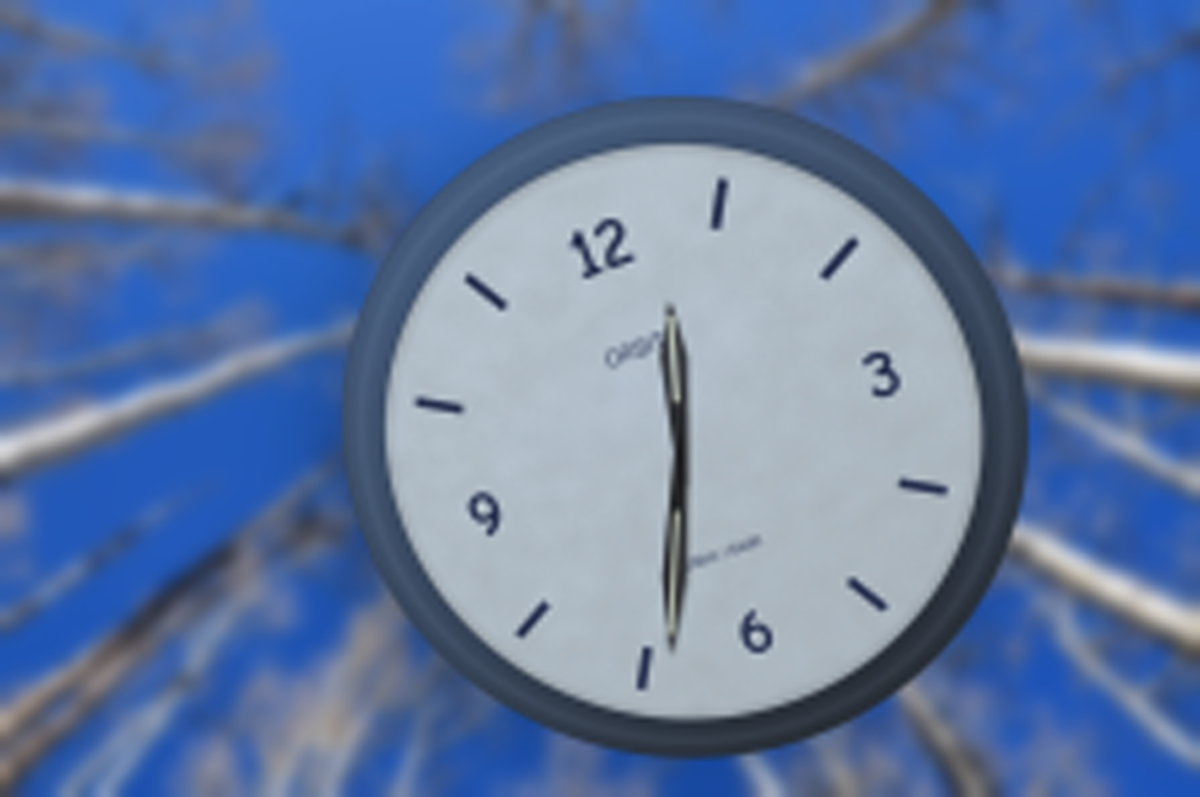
**12:34**
